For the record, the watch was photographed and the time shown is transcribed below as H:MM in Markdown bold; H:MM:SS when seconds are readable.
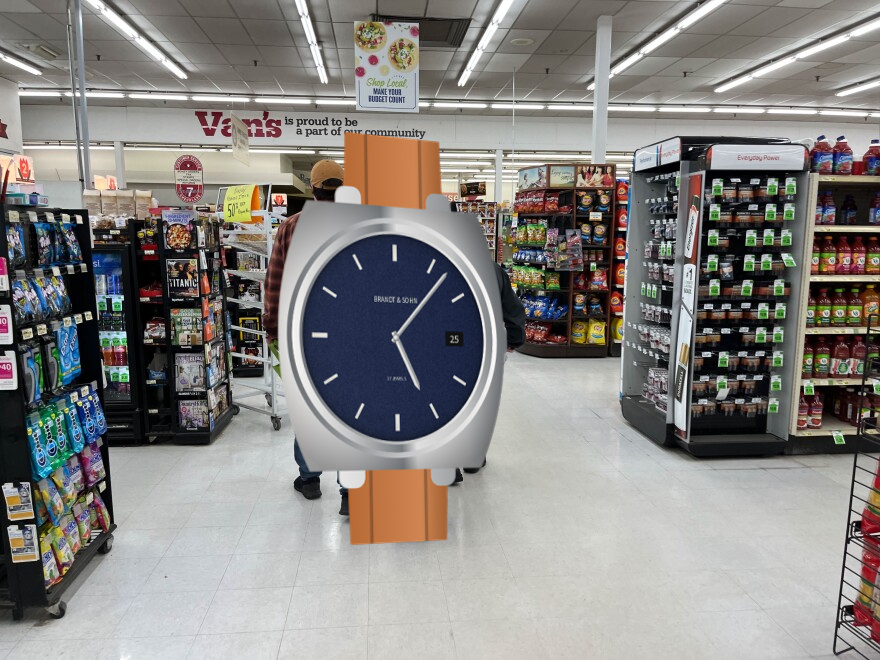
**5:07**
